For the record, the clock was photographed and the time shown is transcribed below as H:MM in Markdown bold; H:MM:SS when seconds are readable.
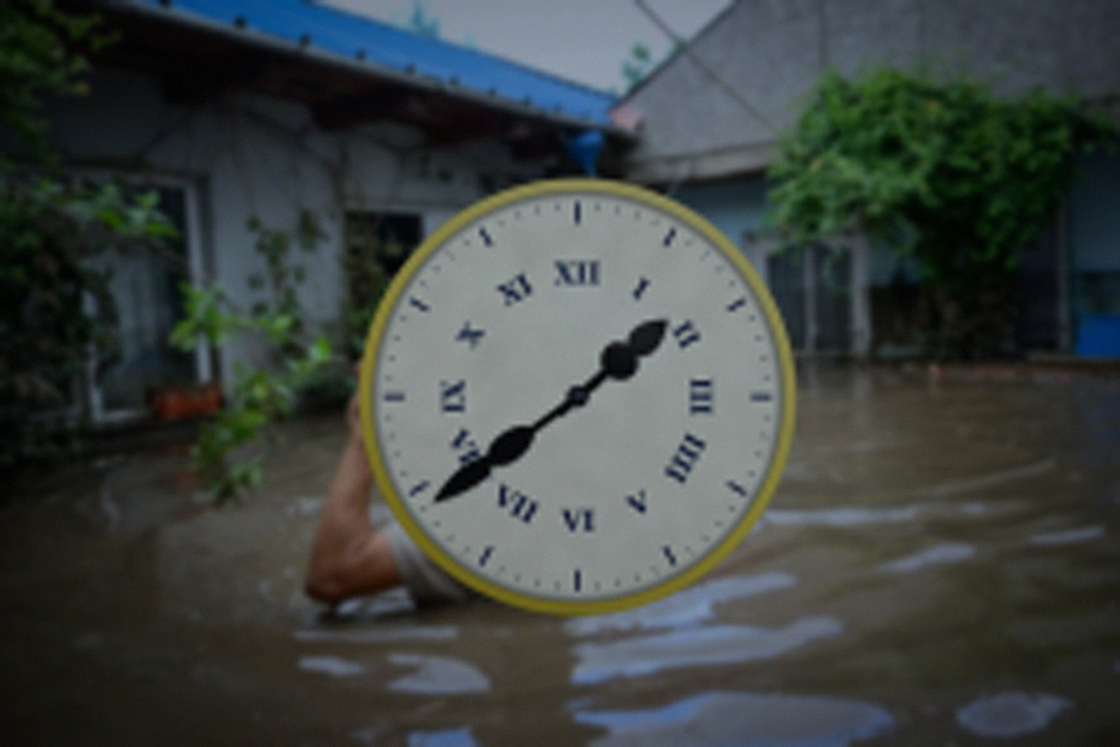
**1:39**
